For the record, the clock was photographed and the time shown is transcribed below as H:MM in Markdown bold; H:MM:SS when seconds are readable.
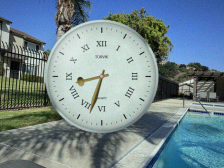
**8:33**
